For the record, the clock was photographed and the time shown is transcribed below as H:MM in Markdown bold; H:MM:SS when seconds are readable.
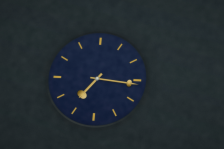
**7:16**
